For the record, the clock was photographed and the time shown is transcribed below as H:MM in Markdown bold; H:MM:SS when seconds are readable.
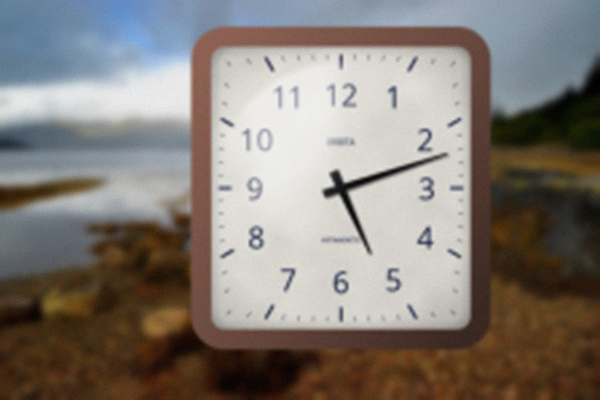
**5:12**
